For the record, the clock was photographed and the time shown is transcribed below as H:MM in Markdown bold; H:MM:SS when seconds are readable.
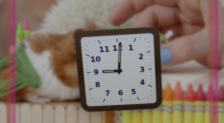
**9:01**
